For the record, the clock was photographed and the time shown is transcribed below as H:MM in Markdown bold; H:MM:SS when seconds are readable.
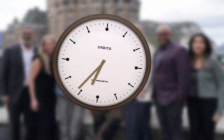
**6:36**
